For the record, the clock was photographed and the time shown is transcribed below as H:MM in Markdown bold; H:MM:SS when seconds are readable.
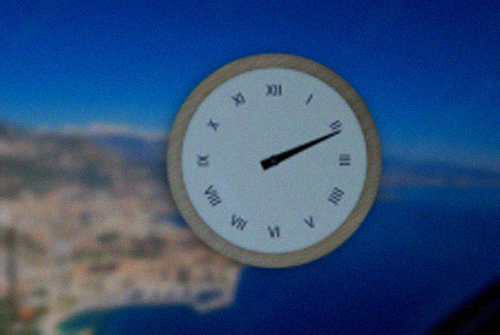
**2:11**
